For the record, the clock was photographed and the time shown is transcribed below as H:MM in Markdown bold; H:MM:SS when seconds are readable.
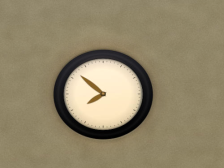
**7:52**
